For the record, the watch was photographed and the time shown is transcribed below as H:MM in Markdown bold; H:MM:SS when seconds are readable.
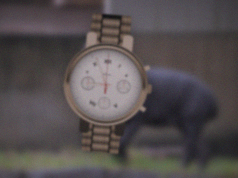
**8:56**
